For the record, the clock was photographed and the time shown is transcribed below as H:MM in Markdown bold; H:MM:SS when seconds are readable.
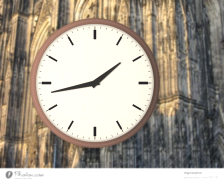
**1:43**
